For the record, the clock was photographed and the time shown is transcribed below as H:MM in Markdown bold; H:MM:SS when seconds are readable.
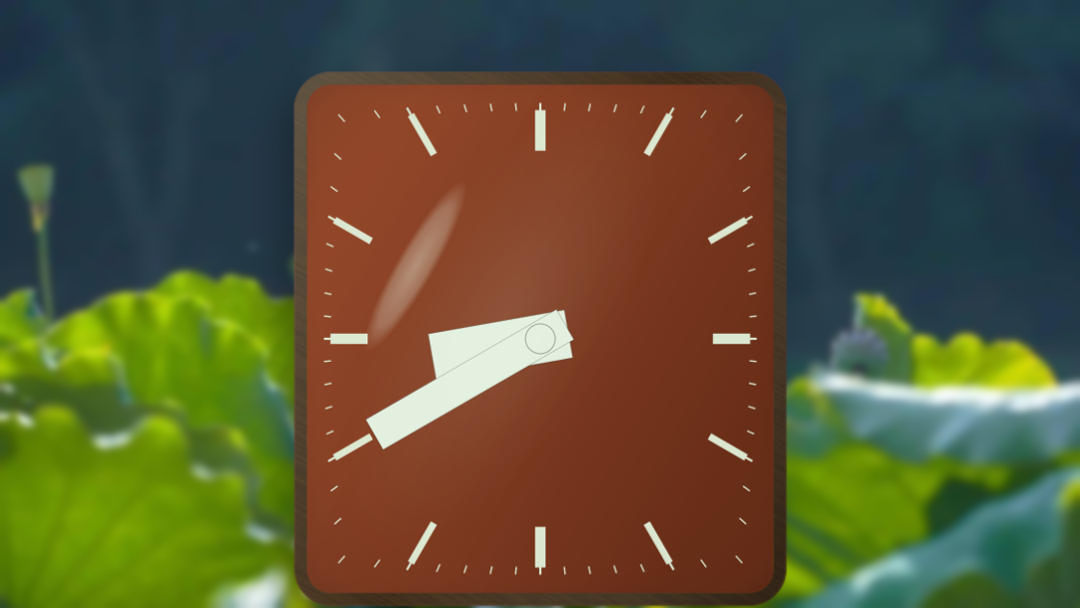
**8:40**
